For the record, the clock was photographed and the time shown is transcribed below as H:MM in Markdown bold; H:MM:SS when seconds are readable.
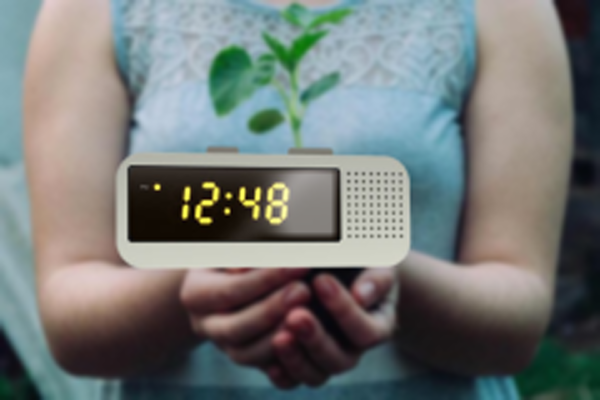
**12:48**
